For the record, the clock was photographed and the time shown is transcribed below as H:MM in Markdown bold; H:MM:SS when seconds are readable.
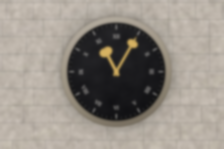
**11:05**
